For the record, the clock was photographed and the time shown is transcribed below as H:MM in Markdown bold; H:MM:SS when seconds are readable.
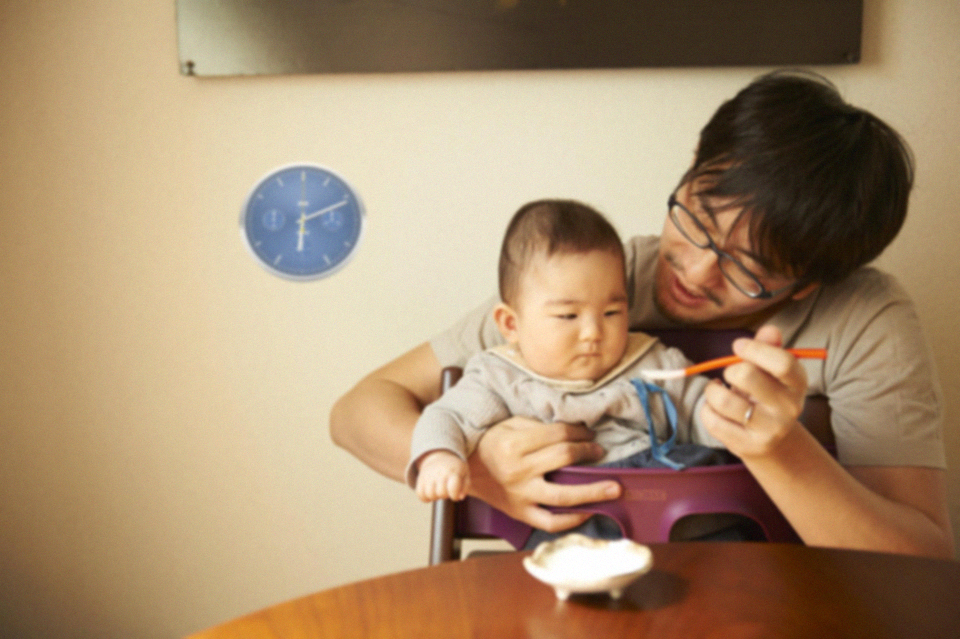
**6:11**
